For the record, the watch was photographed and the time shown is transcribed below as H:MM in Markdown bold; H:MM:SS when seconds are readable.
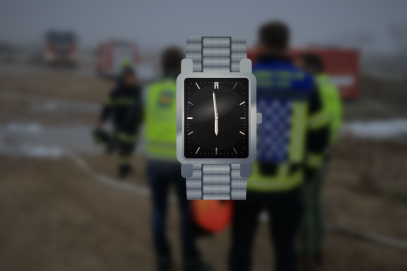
**5:59**
